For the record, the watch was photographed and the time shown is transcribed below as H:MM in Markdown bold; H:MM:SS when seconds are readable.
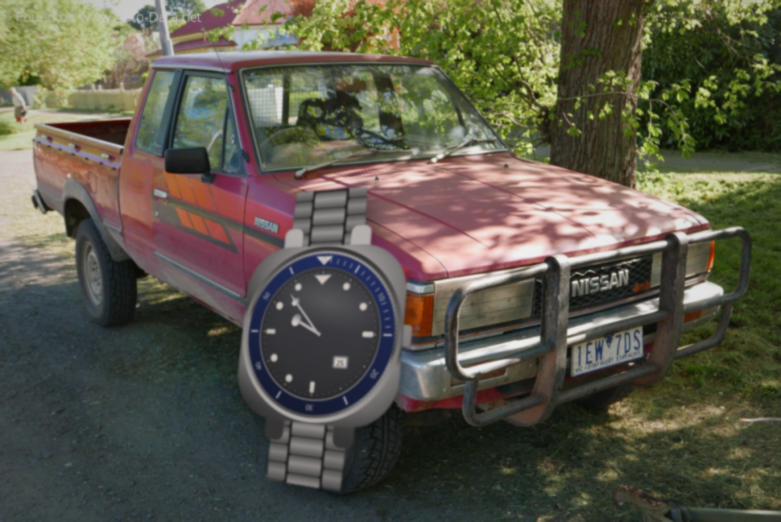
**9:53**
